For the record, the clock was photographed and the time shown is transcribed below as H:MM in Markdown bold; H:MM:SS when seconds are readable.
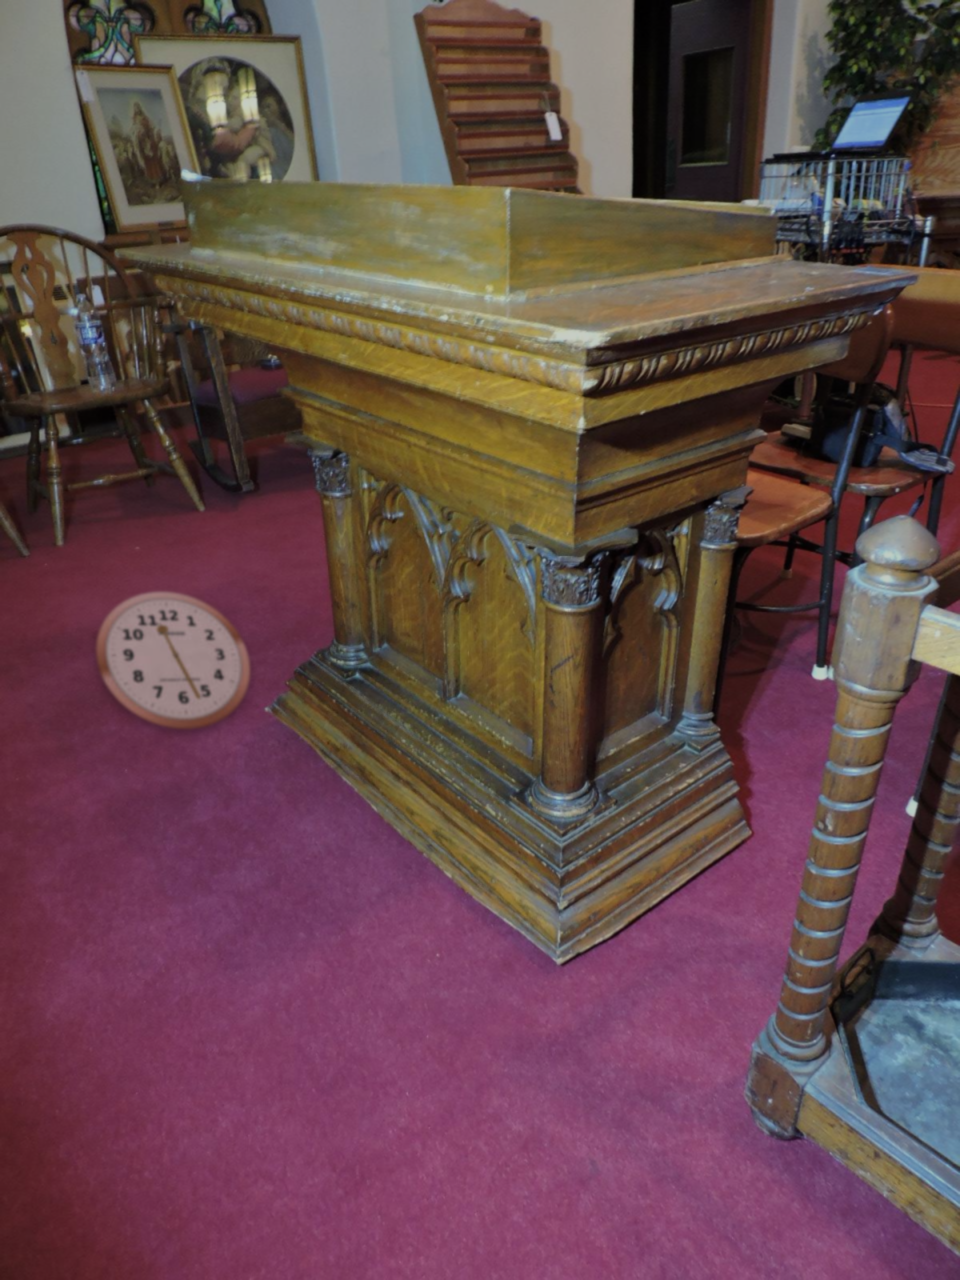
**11:27**
